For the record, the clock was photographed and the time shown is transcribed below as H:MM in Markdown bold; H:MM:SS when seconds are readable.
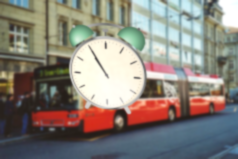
**10:55**
